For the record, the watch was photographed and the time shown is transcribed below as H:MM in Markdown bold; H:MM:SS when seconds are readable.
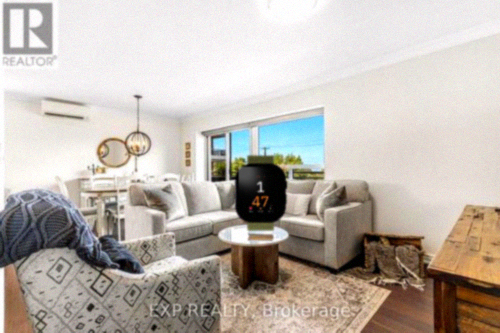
**1:47**
